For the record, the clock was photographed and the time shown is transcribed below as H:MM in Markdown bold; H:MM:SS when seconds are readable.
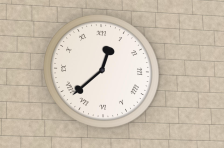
**12:38**
